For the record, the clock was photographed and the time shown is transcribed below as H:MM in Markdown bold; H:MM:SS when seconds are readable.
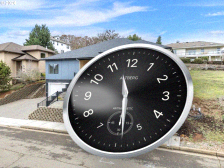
**11:29**
